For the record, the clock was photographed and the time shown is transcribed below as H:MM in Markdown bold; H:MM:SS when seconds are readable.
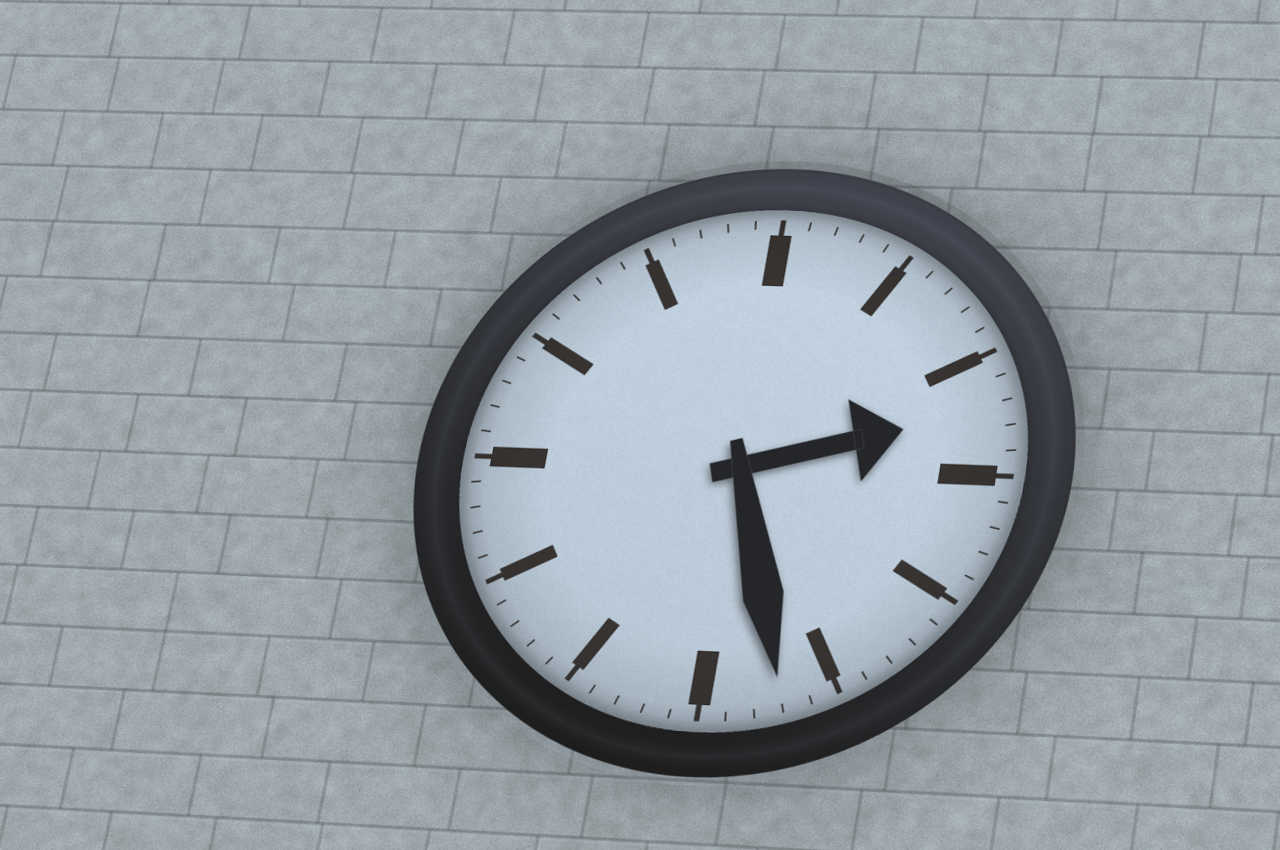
**2:27**
